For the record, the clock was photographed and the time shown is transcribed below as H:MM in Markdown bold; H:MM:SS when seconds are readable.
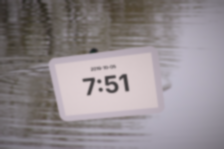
**7:51**
